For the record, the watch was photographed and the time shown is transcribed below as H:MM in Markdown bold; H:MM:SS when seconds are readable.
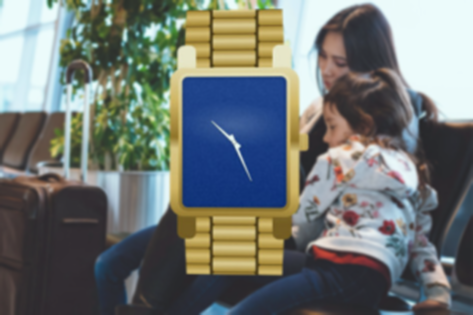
**10:26**
